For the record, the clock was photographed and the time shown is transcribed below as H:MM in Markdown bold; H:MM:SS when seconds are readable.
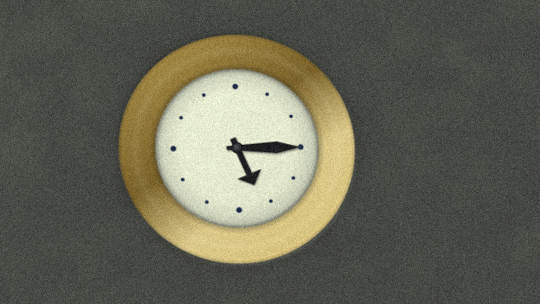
**5:15**
